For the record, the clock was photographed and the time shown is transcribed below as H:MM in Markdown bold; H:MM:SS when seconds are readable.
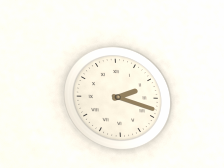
**2:18**
